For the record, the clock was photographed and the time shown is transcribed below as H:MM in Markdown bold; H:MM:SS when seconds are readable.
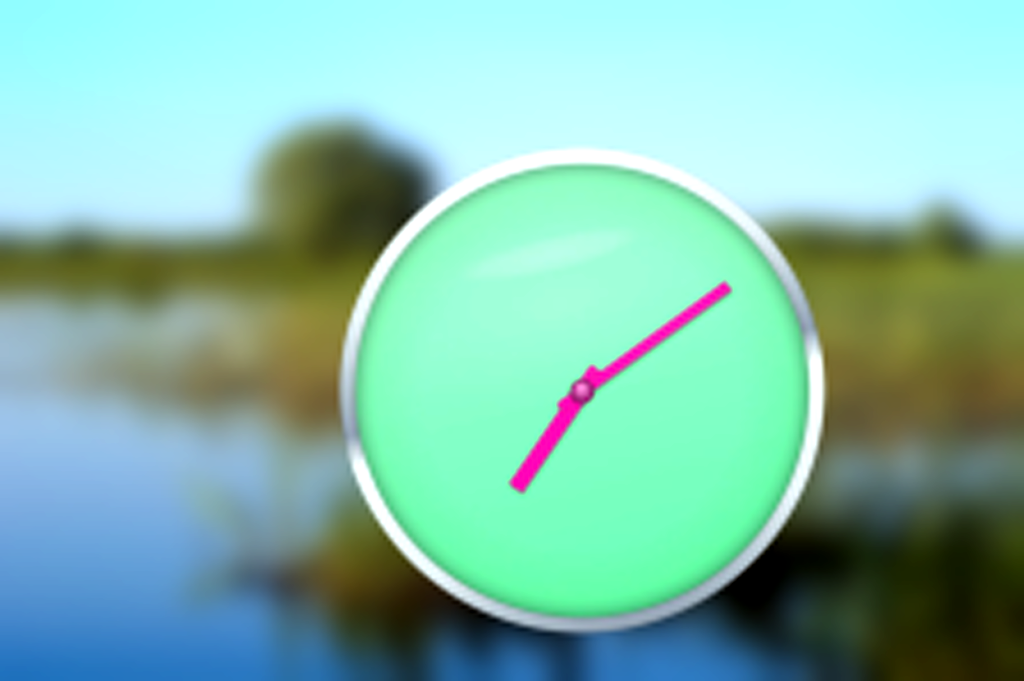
**7:09**
